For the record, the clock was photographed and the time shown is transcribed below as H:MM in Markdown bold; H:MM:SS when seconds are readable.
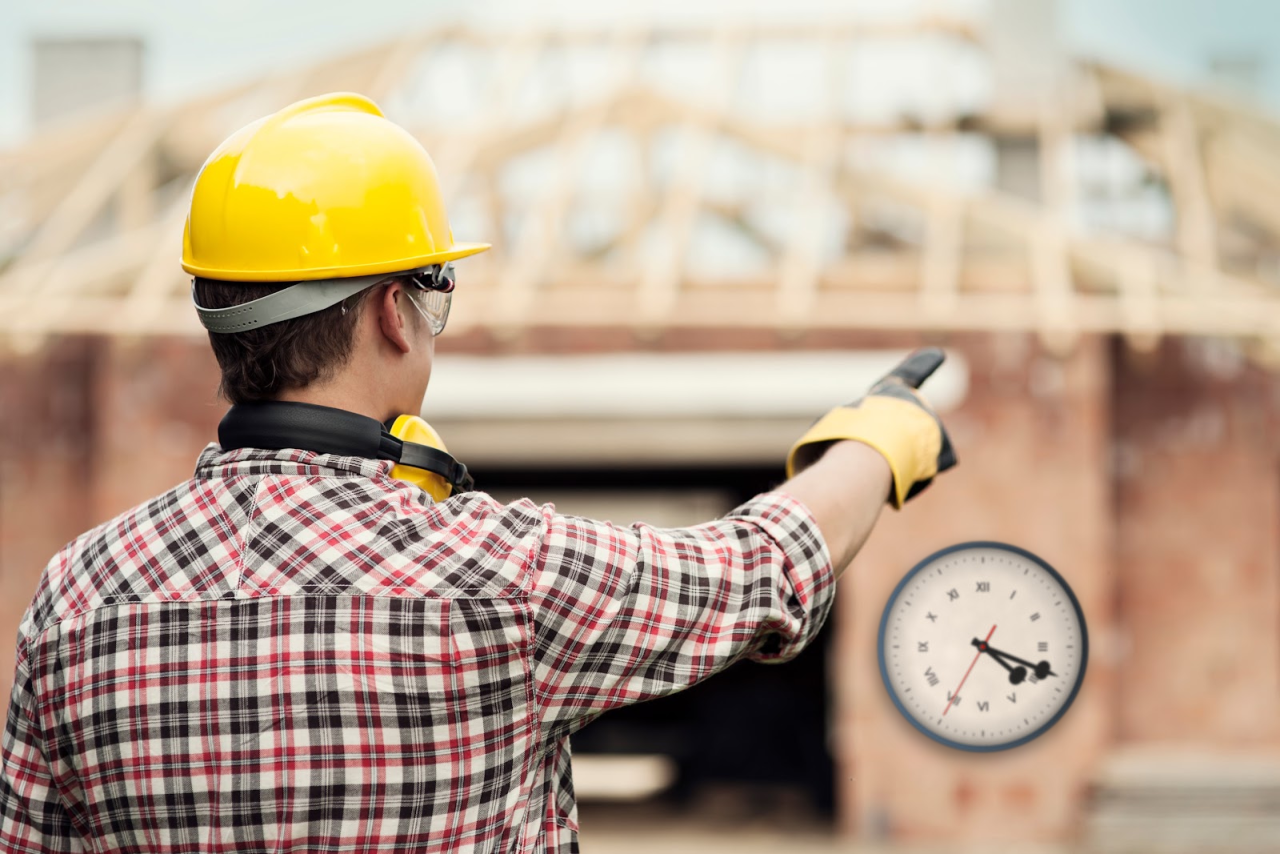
**4:18:35**
